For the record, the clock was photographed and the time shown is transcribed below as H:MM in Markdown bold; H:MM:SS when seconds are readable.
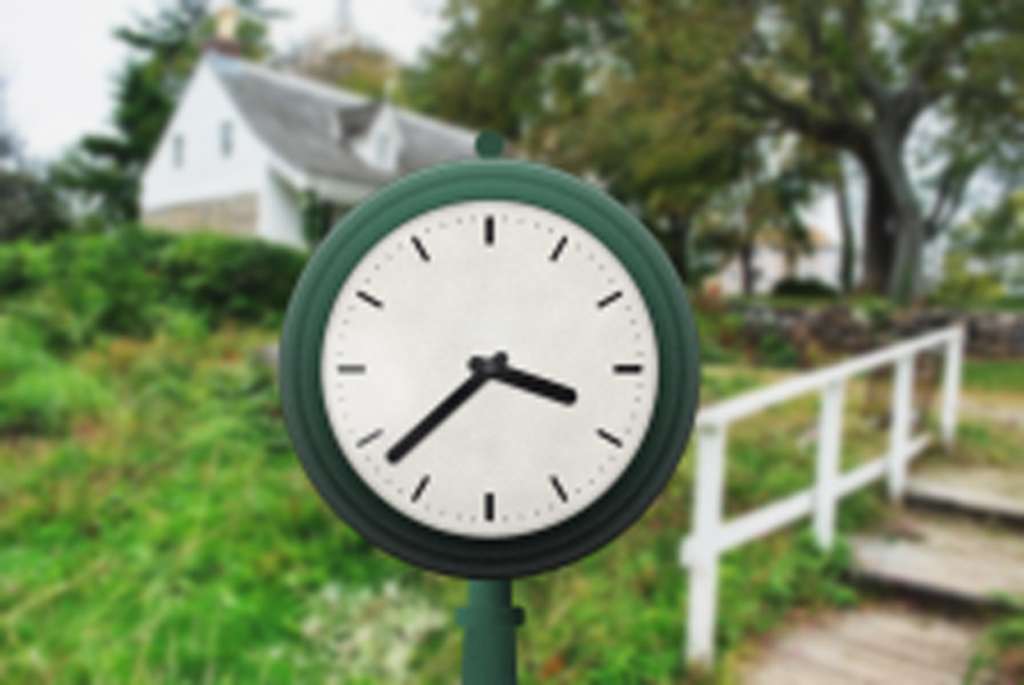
**3:38**
